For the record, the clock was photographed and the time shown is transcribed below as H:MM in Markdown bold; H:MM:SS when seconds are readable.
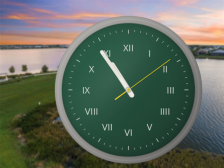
**10:54:09**
